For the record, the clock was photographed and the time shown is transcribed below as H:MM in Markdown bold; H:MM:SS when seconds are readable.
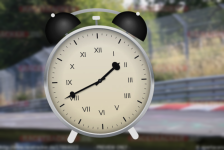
**1:41**
